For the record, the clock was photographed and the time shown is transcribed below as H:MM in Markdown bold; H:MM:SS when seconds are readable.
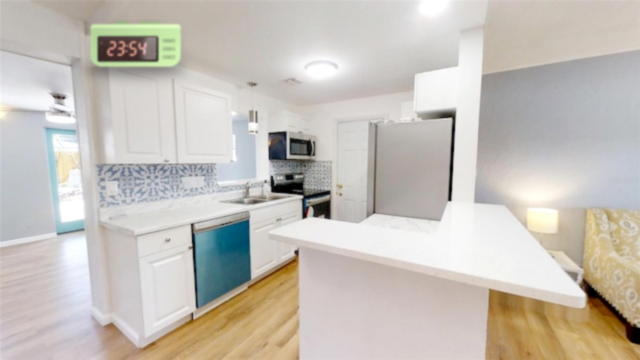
**23:54**
